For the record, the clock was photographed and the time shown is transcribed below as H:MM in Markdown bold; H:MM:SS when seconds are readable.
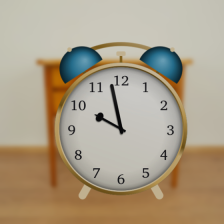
**9:58**
